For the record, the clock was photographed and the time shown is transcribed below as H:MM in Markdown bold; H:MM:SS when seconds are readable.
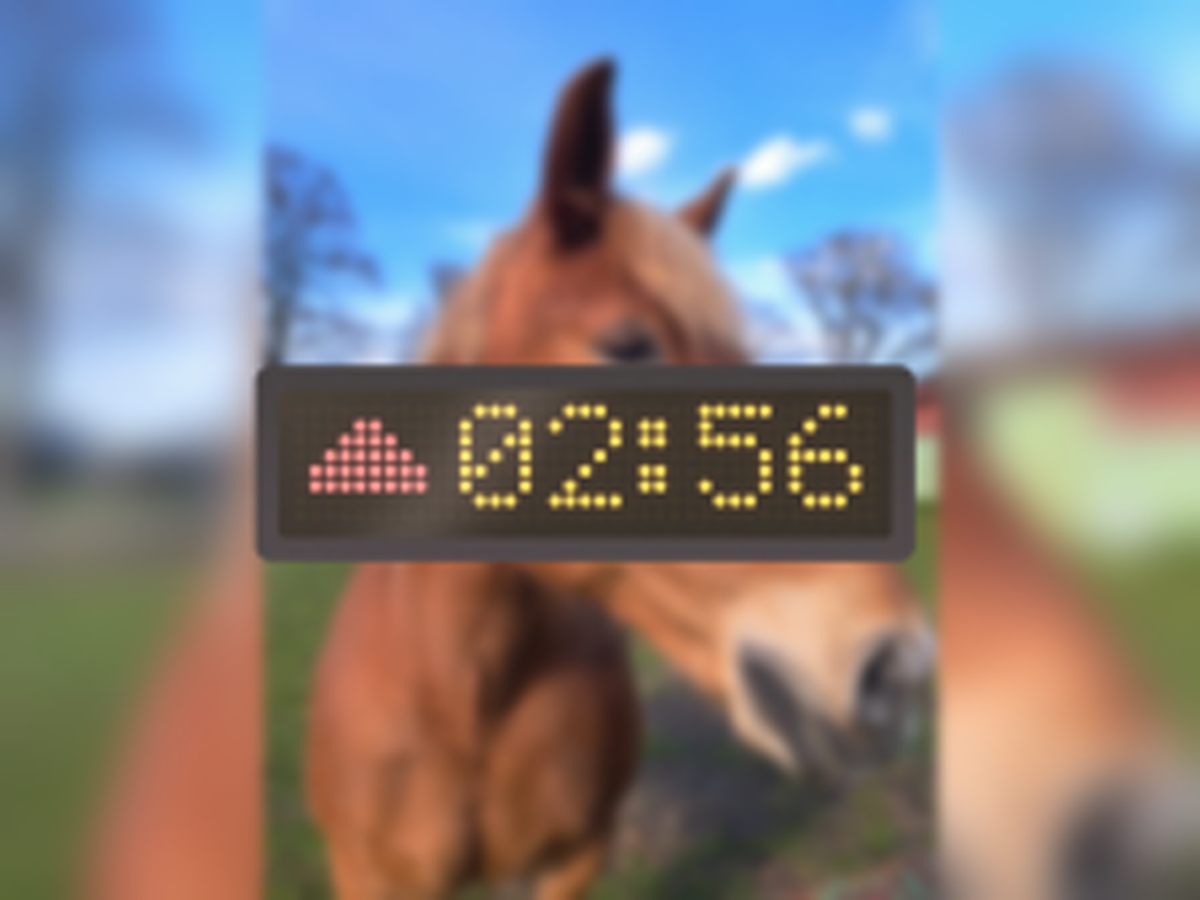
**2:56**
